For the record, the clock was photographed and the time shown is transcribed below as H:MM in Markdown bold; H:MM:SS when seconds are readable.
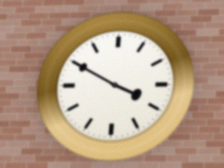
**3:50**
